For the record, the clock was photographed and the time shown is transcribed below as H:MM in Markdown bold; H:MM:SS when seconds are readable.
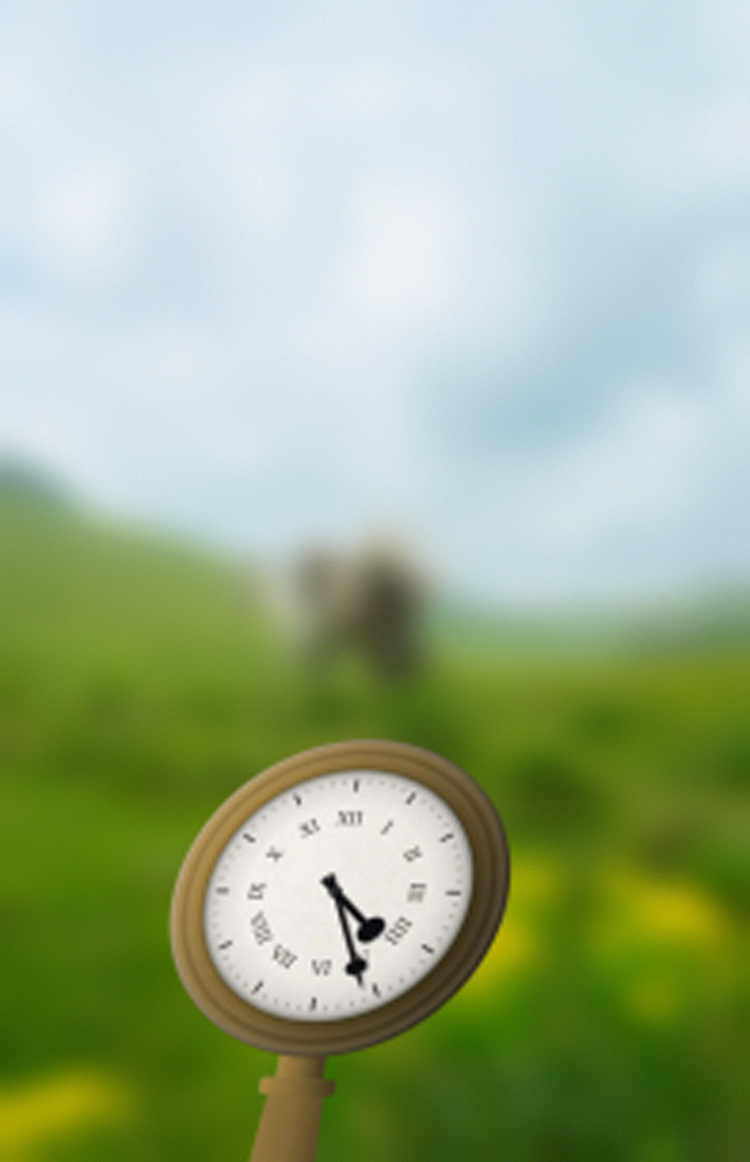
**4:26**
